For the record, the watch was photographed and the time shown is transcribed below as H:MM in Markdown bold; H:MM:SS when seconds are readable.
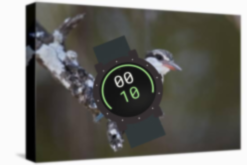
**0:10**
